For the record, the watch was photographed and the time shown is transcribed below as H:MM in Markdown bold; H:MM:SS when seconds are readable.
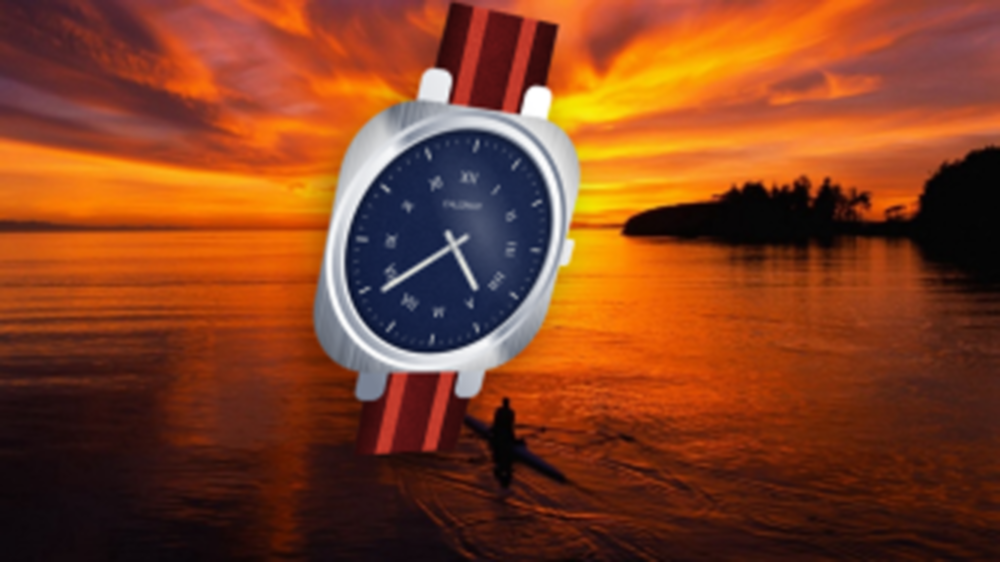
**4:39**
